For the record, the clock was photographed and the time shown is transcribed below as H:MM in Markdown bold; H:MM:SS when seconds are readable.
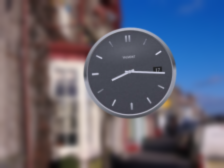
**8:16**
